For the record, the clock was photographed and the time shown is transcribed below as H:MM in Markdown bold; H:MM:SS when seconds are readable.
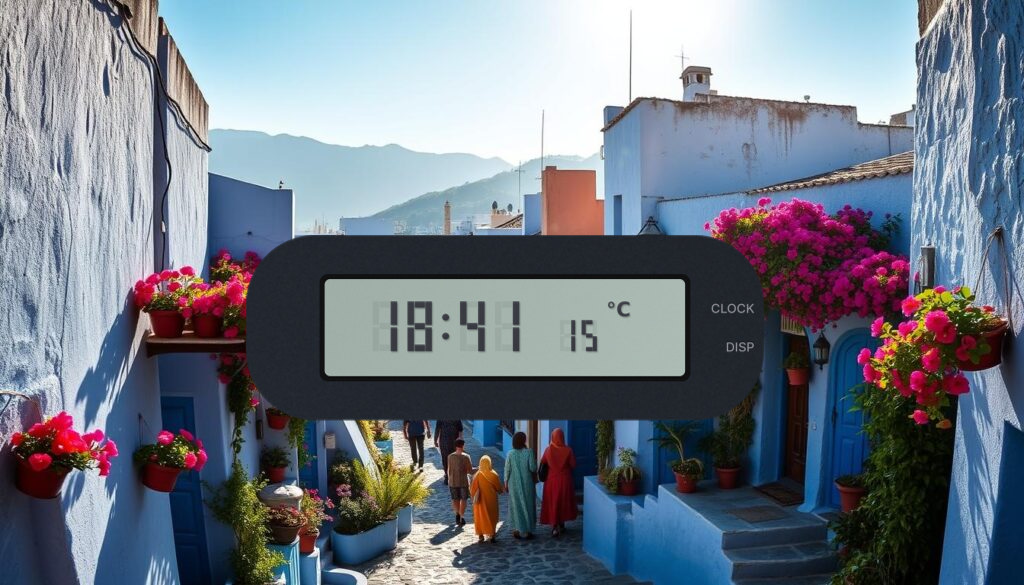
**18:41**
